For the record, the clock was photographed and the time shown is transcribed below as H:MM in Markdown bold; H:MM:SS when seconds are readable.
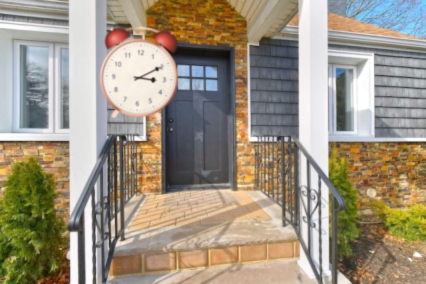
**3:10**
